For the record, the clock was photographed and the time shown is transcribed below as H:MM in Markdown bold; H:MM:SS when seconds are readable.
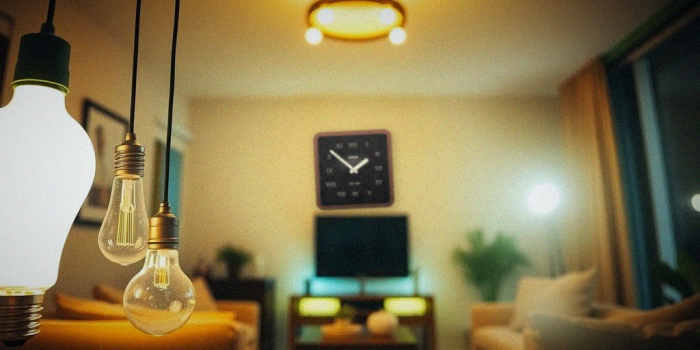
**1:52**
